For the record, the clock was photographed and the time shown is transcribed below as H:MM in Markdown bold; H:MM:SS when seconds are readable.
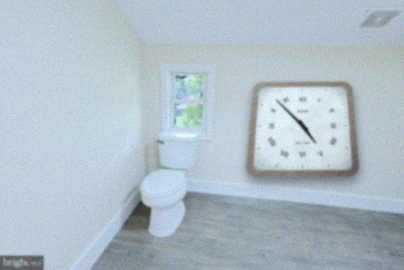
**4:53**
